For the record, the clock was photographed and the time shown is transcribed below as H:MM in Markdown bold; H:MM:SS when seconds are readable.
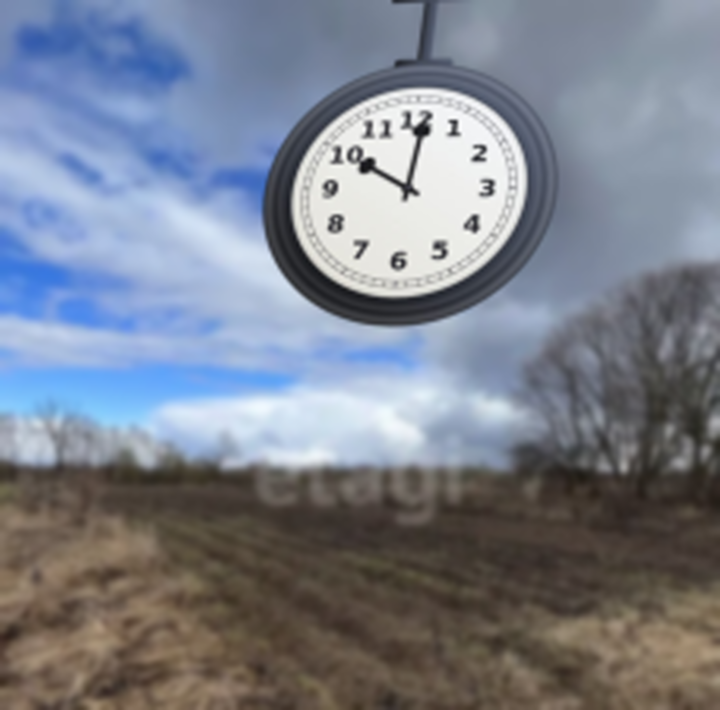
**10:01**
